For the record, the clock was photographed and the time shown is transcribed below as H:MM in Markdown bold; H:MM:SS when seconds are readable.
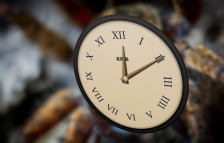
**12:10**
